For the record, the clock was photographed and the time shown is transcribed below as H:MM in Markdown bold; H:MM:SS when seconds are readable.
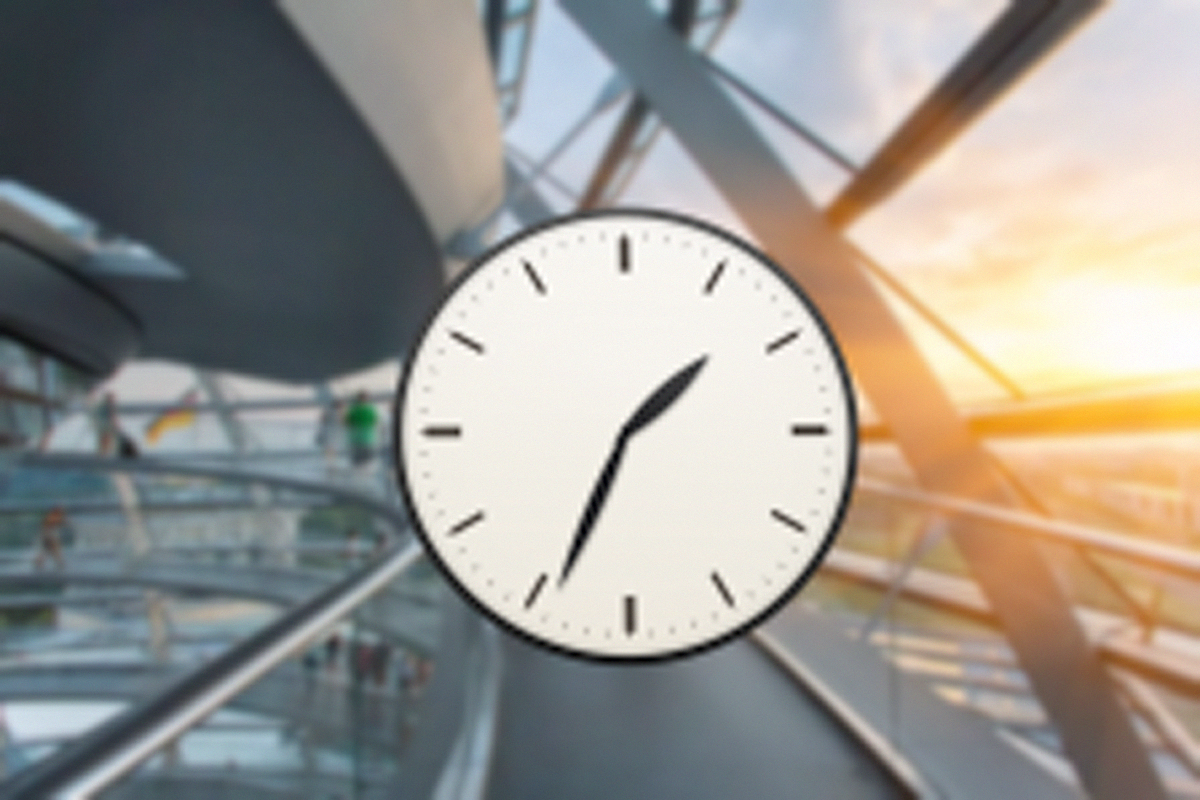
**1:34**
